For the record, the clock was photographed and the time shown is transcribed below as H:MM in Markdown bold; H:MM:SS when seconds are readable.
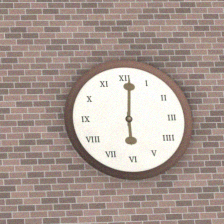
**6:01**
